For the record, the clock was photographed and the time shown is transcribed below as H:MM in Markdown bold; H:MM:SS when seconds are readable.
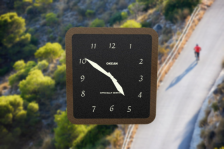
**4:51**
